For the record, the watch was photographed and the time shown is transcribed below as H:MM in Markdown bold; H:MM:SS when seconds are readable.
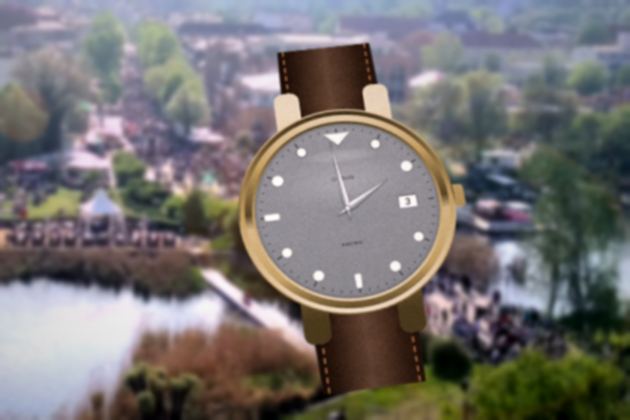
**1:59**
